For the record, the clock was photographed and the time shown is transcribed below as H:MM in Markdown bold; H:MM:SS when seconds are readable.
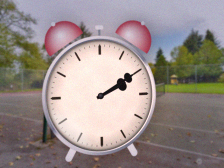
**2:10**
